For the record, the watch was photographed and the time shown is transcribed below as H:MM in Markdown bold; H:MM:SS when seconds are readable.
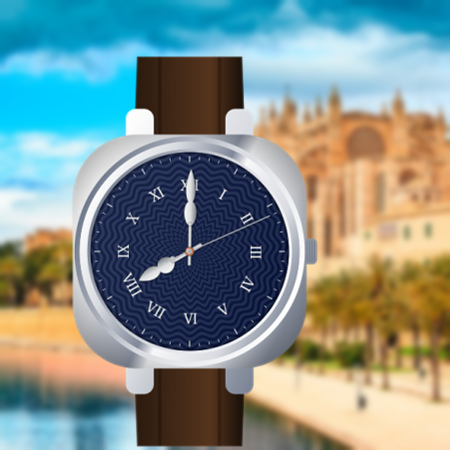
**8:00:11**
